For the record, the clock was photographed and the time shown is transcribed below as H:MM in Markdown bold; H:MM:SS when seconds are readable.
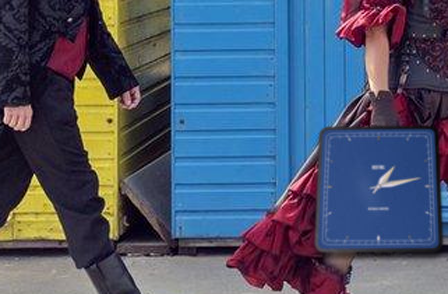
**1:13**
